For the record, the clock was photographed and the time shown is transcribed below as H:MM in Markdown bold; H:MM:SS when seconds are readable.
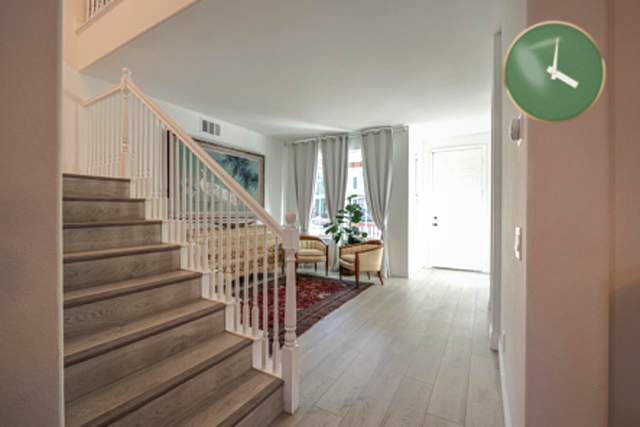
**4:01**
